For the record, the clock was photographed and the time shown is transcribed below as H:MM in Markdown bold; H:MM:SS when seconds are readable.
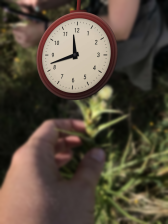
**11:42**
